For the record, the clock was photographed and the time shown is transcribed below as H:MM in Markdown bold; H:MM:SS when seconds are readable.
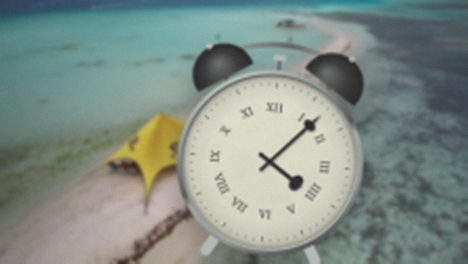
**4:07**
